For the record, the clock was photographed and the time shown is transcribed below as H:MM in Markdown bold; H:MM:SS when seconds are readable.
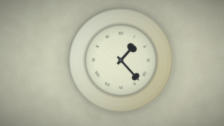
**1:23**
